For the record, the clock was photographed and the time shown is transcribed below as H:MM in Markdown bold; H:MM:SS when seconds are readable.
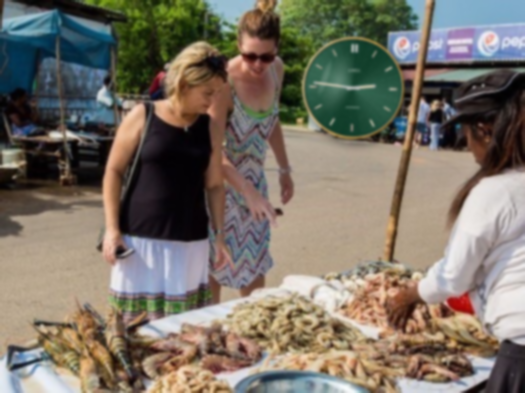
**2:46**
